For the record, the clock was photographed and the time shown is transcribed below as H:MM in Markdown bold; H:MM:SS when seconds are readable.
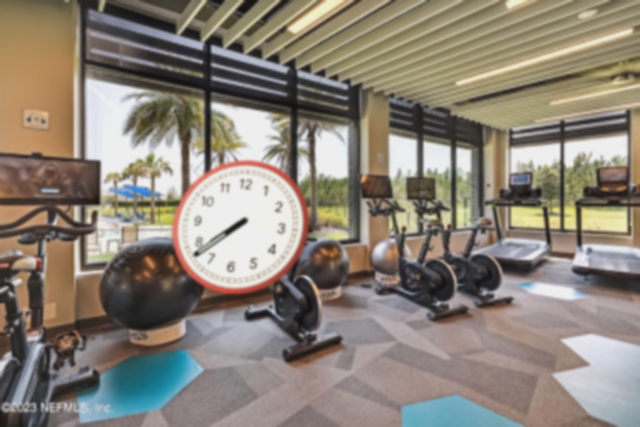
**7:38**
